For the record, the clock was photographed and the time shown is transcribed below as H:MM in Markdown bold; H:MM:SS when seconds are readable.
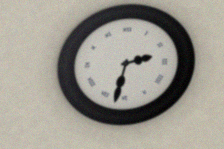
**2:32**
